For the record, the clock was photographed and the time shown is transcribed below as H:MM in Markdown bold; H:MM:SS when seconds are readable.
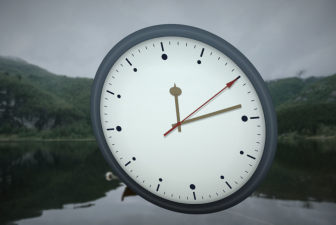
**12:13:10**
